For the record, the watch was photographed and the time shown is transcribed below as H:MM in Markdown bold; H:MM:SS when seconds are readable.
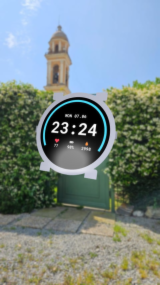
**23:24**
